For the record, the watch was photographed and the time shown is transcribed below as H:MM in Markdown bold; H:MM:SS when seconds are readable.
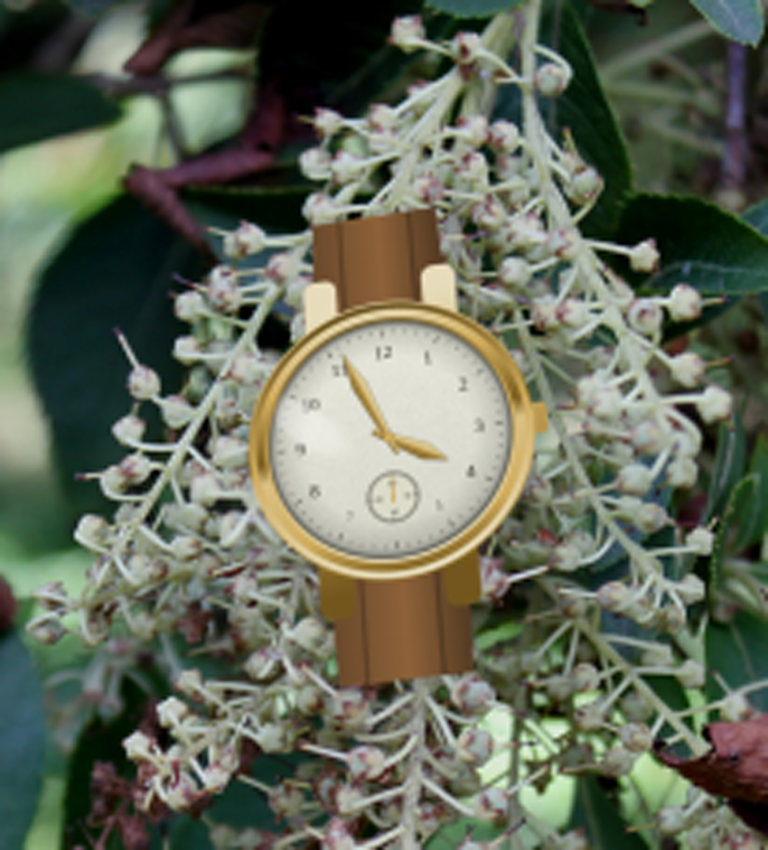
**3:56**
